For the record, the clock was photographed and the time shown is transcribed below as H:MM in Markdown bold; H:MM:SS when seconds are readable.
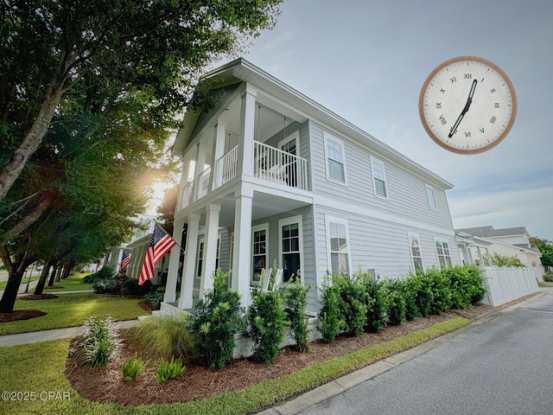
**12:35**
